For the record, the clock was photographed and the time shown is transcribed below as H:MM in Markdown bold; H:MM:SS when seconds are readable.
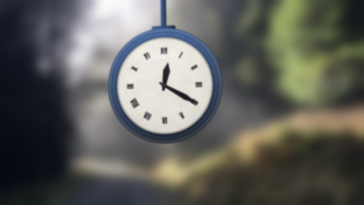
**12:20**
